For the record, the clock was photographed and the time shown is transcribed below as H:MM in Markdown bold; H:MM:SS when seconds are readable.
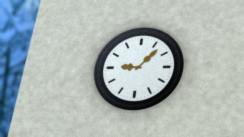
**9:07**
